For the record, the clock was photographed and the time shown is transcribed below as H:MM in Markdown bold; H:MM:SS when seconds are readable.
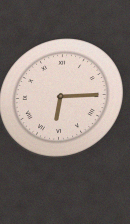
**6:15**
